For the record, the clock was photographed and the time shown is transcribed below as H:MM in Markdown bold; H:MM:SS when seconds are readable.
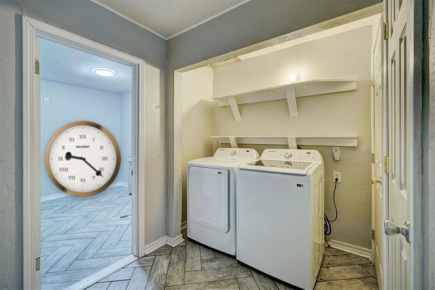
**9:22**
